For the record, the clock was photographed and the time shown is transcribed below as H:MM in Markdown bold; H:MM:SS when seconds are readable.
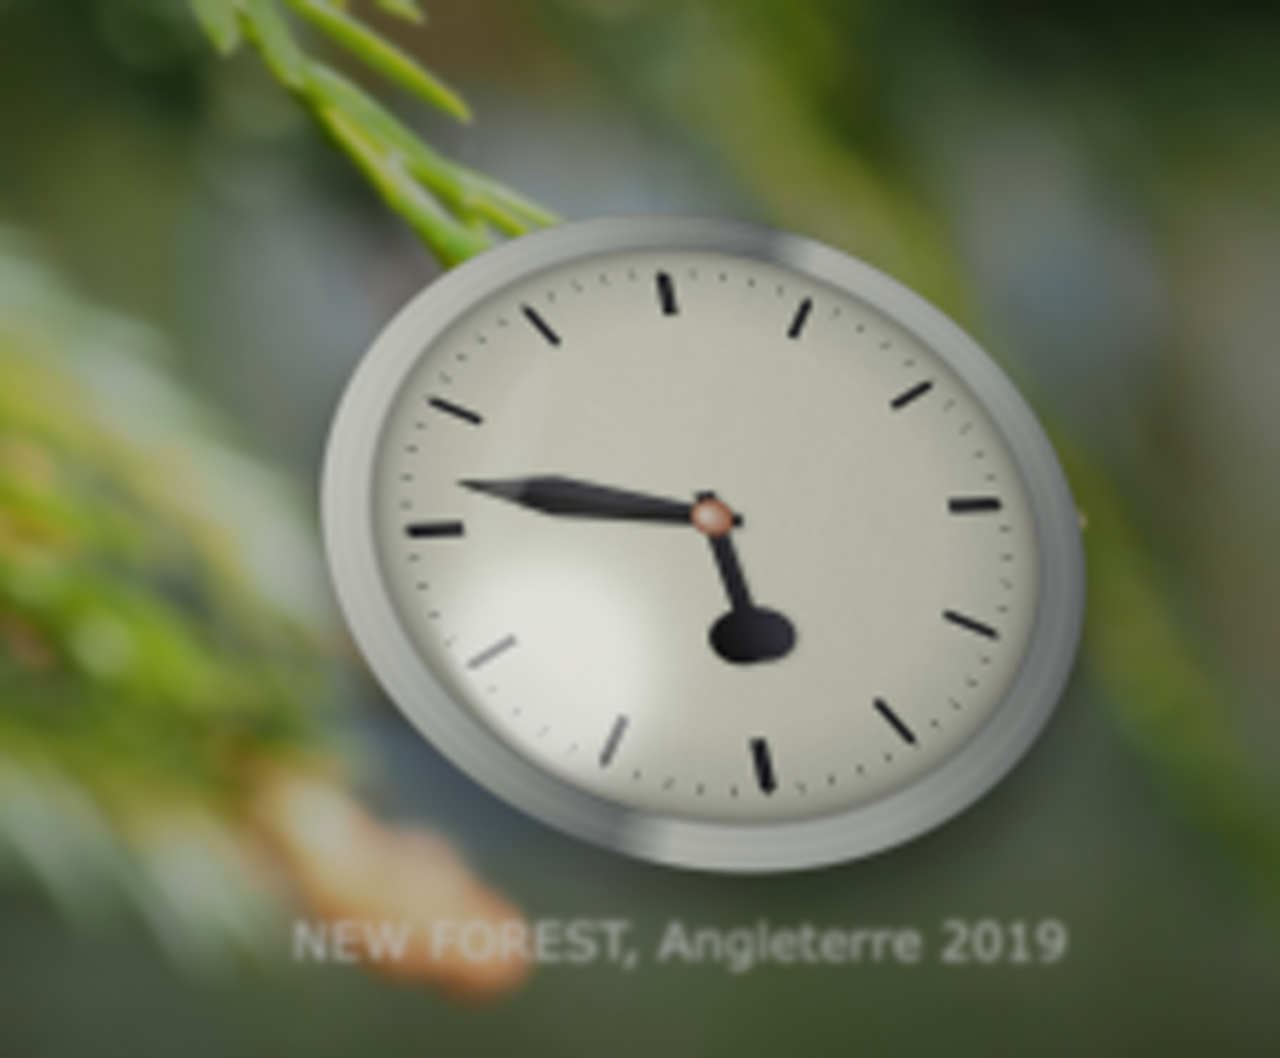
**5:47**
